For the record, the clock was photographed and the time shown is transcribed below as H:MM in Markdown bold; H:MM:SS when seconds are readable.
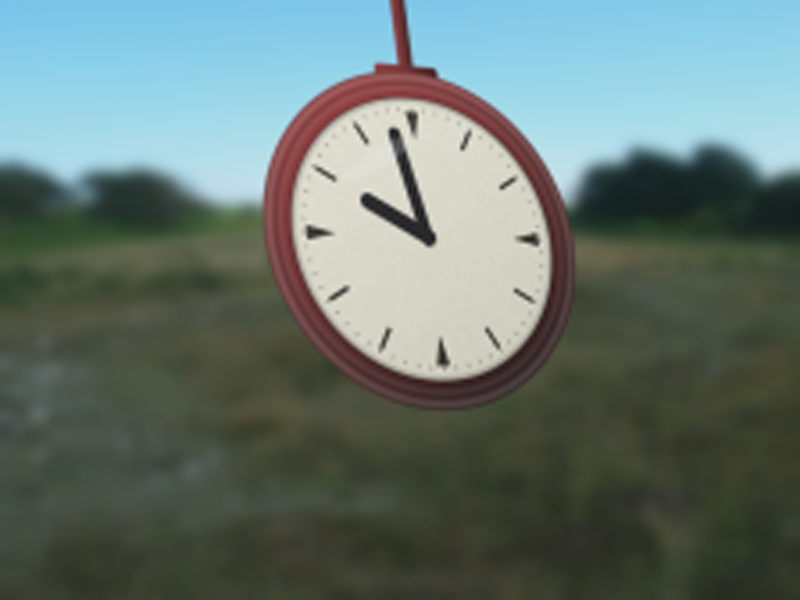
**9:58**
